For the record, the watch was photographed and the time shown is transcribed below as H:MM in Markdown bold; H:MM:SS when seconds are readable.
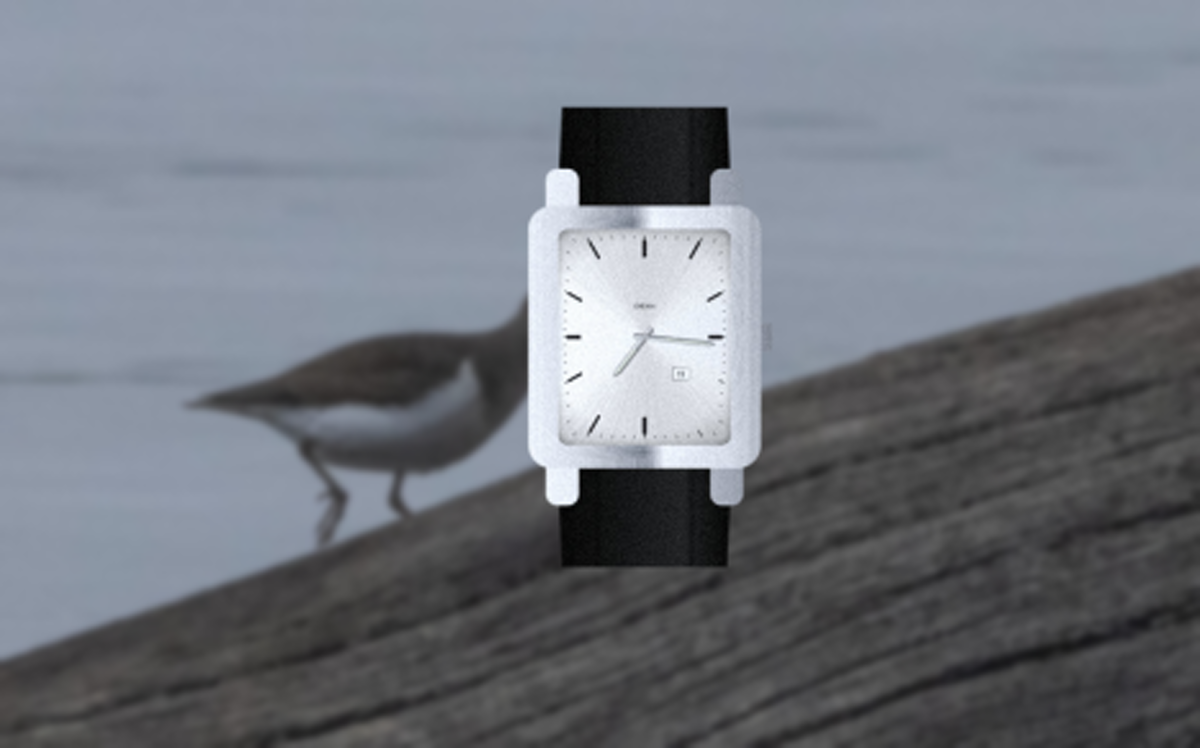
**7:16**
